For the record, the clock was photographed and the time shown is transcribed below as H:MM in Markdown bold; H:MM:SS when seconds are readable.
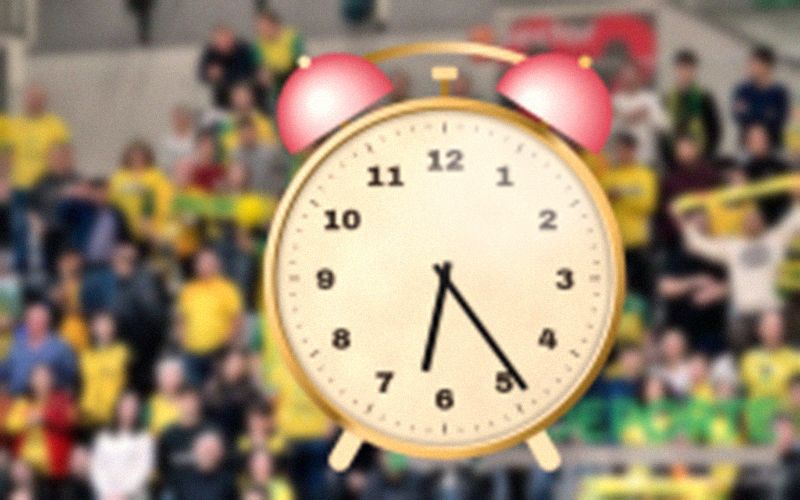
**6:24**
